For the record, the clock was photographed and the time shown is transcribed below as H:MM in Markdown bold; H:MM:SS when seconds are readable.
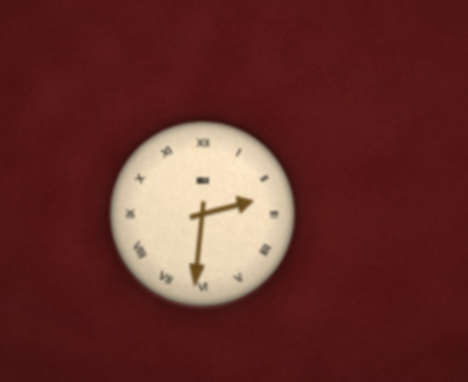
**2:31**
